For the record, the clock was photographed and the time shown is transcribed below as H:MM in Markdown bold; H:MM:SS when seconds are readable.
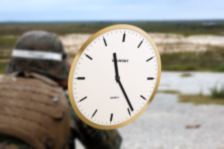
**11:24**
